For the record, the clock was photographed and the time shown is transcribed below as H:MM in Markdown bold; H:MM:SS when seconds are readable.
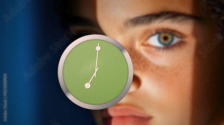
**7:01**
